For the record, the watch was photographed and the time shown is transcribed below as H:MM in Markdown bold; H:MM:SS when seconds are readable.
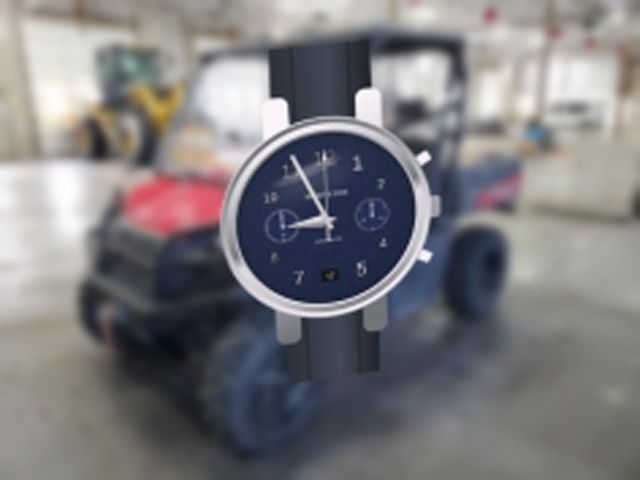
**8:56**
